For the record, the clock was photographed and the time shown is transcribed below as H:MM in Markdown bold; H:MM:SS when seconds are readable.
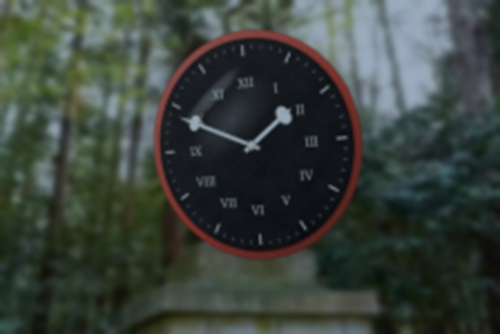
**1:49**
